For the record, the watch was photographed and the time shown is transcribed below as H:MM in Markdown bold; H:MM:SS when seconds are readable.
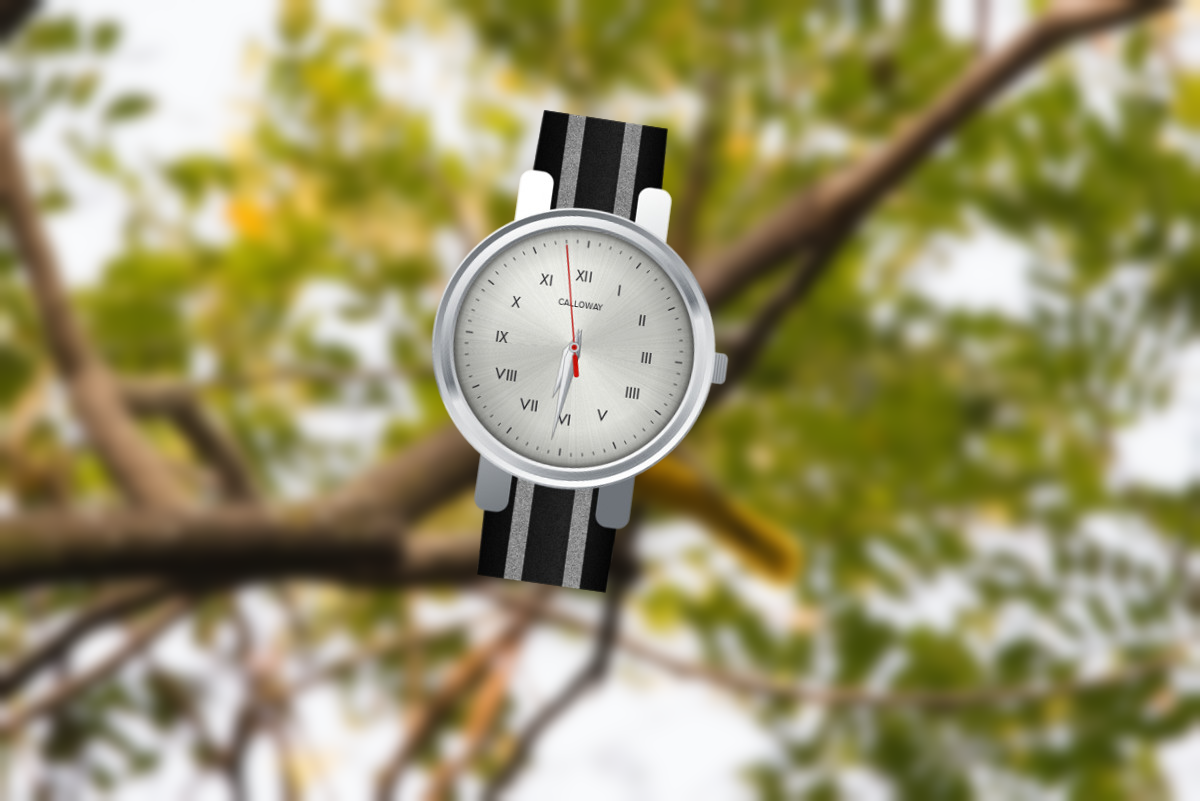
**6:30:58**
